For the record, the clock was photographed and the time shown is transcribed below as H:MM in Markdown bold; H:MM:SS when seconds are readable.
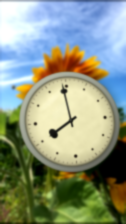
**7:59**
